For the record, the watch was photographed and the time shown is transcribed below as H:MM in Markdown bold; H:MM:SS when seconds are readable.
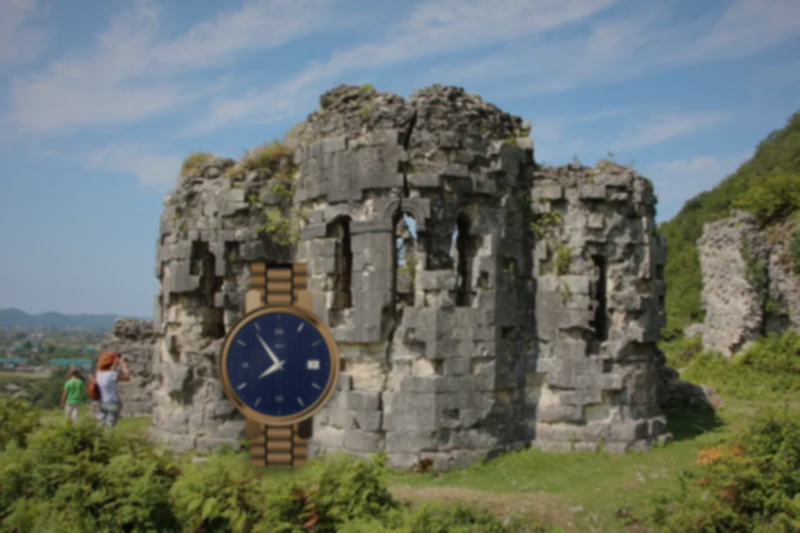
**7:54**
